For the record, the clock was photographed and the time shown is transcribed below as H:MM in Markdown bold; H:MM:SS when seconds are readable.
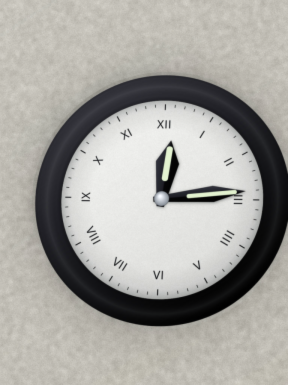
**12:14**
